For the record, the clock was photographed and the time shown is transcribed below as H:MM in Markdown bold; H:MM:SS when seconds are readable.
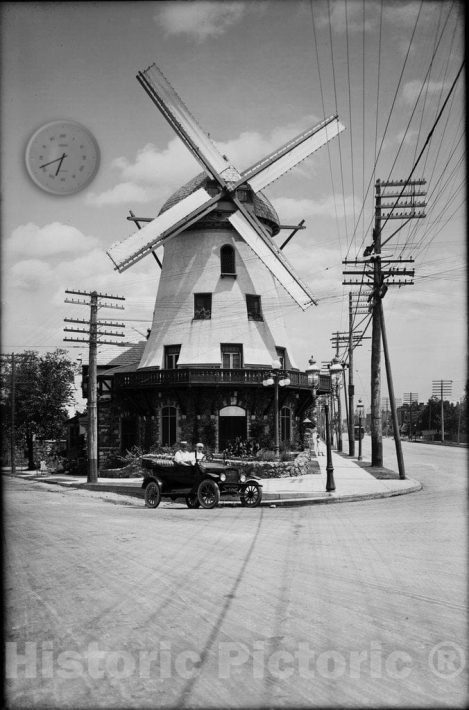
**6:41**
